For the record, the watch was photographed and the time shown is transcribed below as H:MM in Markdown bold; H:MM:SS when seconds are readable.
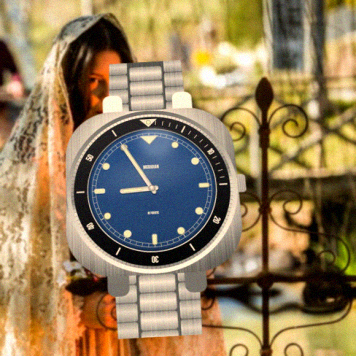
**8:55**
